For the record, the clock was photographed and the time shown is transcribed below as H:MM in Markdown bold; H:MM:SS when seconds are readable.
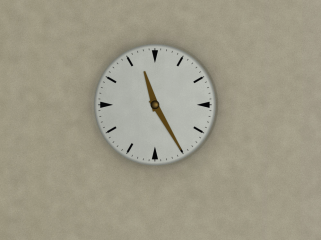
**11:25**
